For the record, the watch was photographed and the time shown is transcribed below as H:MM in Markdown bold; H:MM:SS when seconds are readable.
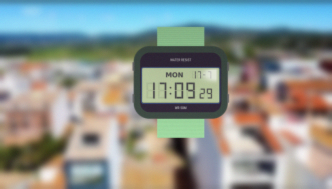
**17:09:29**
